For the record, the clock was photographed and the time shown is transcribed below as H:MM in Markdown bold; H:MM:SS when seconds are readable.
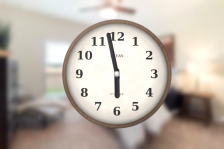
**5:58**
